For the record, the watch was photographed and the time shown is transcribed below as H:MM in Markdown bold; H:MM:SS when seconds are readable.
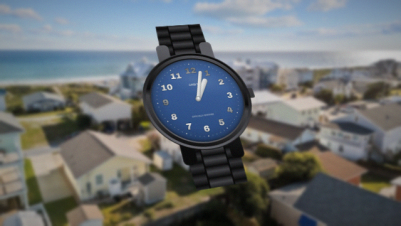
**1:03**
